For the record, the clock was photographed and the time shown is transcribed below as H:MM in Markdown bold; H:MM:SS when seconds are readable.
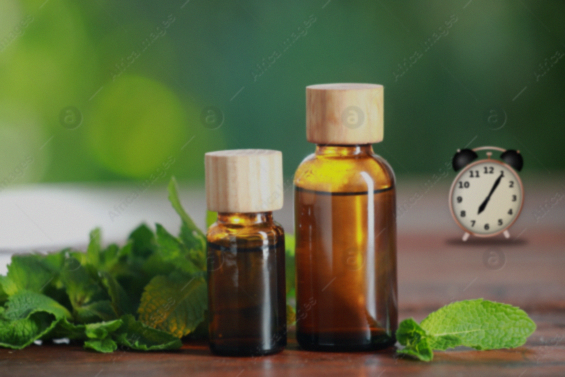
**7:05**
